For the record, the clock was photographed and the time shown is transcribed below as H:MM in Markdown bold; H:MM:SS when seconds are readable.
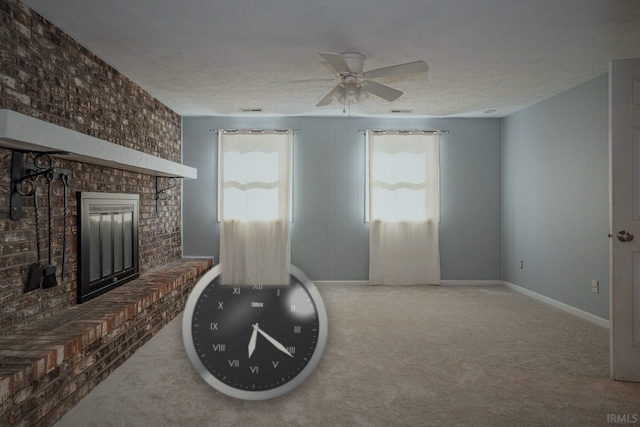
**6:21**
